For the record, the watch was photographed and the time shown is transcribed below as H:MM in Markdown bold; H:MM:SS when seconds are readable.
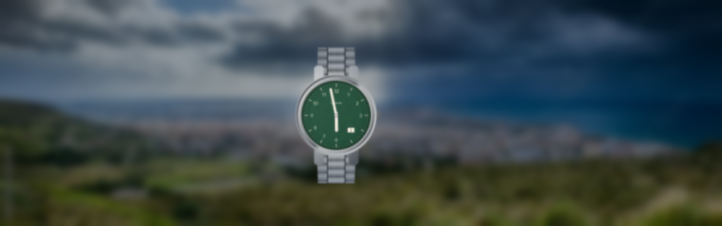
**5:58**
